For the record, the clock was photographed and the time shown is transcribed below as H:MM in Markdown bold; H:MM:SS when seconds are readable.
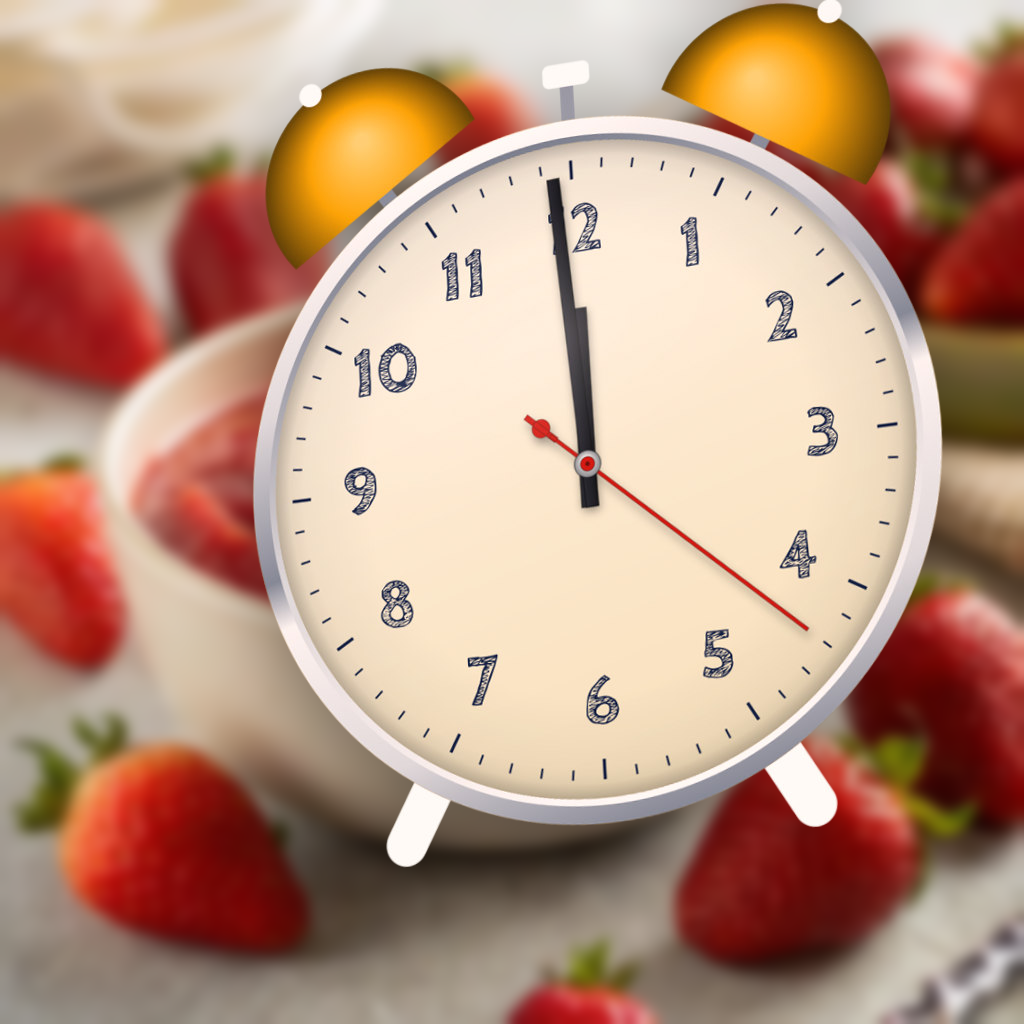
**11:59:22**
